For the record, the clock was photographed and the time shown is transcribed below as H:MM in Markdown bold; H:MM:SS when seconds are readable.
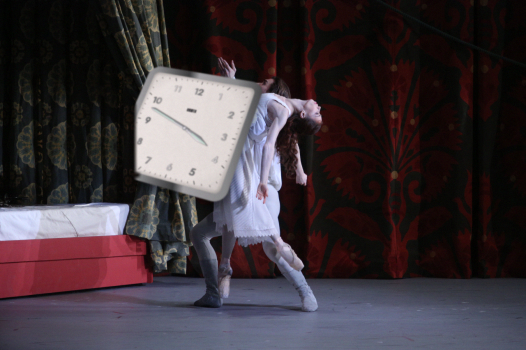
**3:48**
